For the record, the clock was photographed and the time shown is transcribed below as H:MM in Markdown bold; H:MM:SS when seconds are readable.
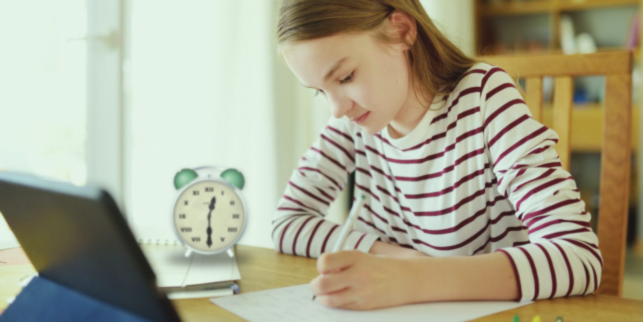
**12:30**
